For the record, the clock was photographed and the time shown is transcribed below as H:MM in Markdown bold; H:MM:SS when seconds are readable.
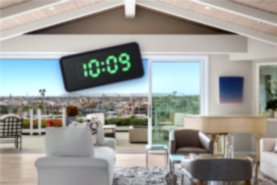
**10:09**
